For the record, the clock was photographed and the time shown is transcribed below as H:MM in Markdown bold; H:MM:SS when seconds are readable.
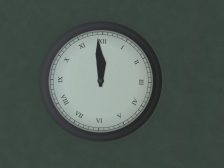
**11:59**
